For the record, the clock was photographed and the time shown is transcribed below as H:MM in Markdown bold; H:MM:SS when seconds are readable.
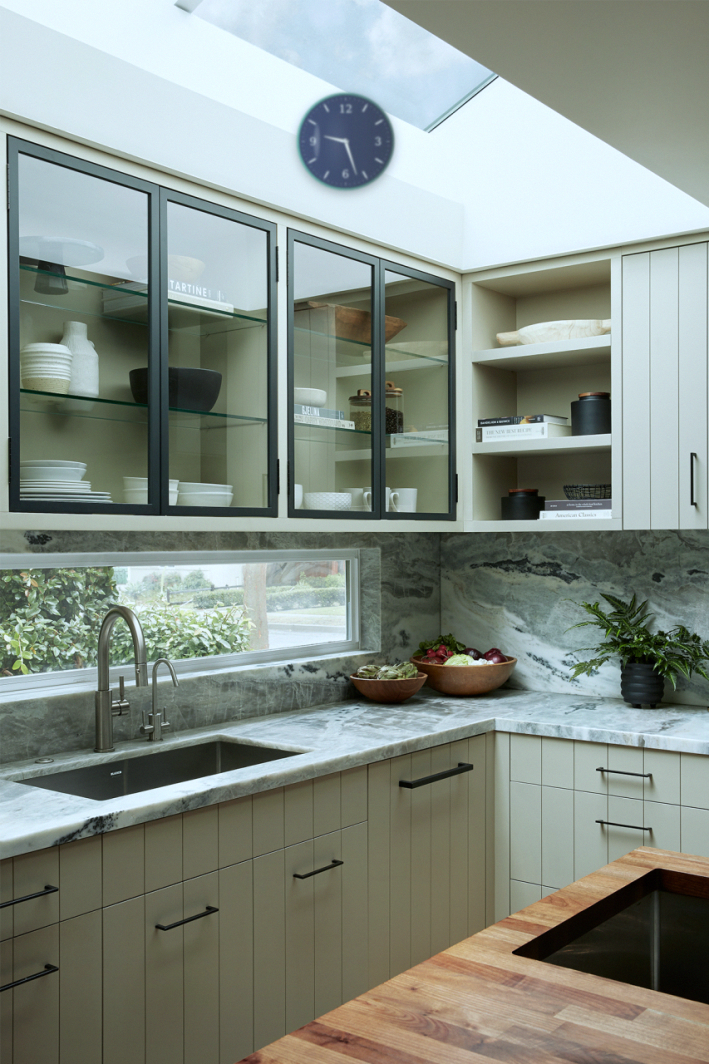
**9:27**
